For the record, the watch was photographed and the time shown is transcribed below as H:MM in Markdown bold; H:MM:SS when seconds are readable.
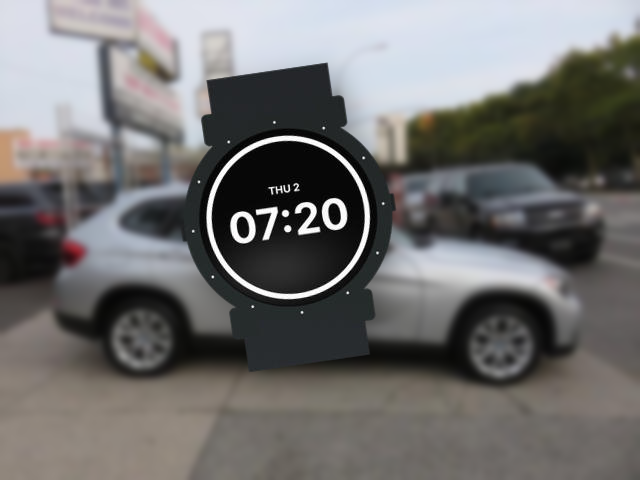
**7:20**
